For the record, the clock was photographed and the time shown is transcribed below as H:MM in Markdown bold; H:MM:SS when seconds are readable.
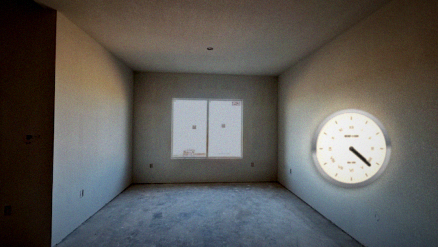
**4:22**
